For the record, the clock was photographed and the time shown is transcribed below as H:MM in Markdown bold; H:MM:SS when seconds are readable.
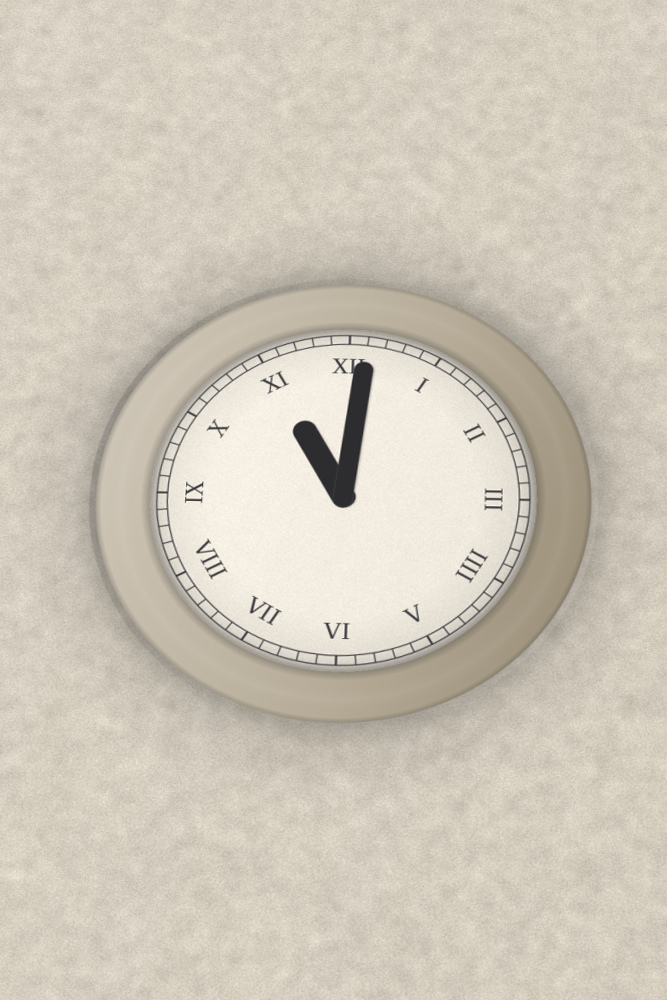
**11:01**
